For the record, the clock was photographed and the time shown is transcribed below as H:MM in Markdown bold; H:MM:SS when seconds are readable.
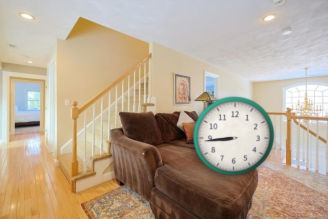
**8:44**
